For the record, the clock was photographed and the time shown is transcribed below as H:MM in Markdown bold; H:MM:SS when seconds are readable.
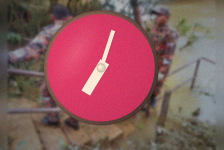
**7:03**
